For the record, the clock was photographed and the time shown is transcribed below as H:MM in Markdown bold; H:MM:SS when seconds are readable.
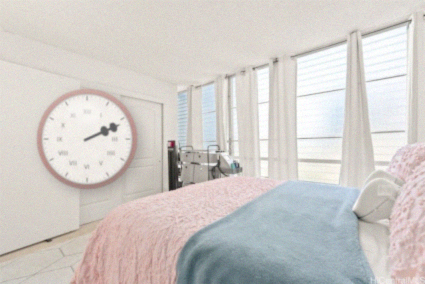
**2:11**
